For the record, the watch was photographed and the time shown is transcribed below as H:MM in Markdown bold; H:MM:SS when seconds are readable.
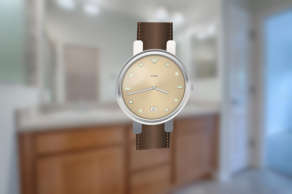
**3:43**
